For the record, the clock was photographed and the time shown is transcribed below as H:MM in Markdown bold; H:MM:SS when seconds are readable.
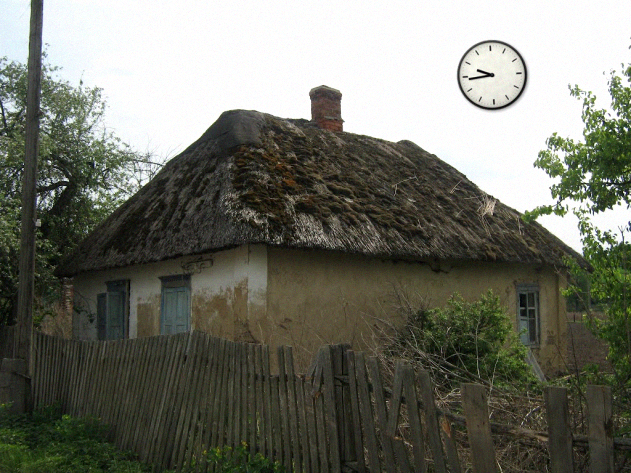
**9:44**
